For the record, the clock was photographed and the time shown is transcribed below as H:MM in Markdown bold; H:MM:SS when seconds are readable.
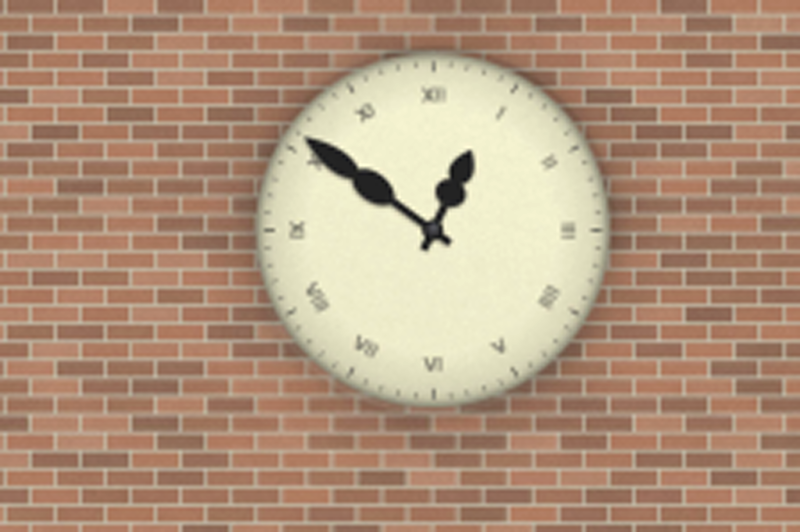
**12:51**
